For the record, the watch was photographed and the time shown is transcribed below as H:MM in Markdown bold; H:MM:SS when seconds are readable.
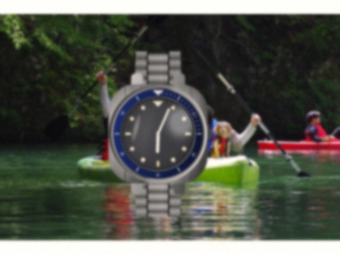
**6:04**
